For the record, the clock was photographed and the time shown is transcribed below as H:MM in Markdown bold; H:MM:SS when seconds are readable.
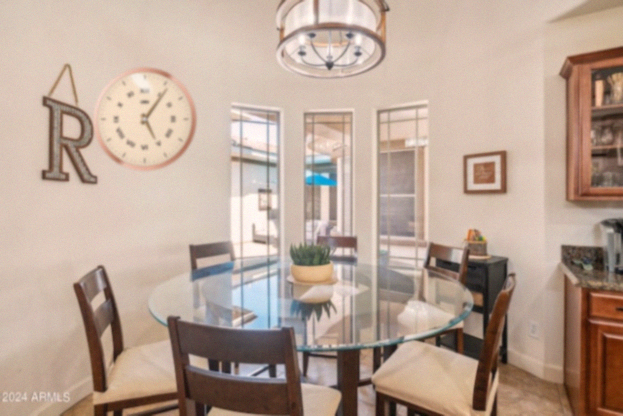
**5:06**
